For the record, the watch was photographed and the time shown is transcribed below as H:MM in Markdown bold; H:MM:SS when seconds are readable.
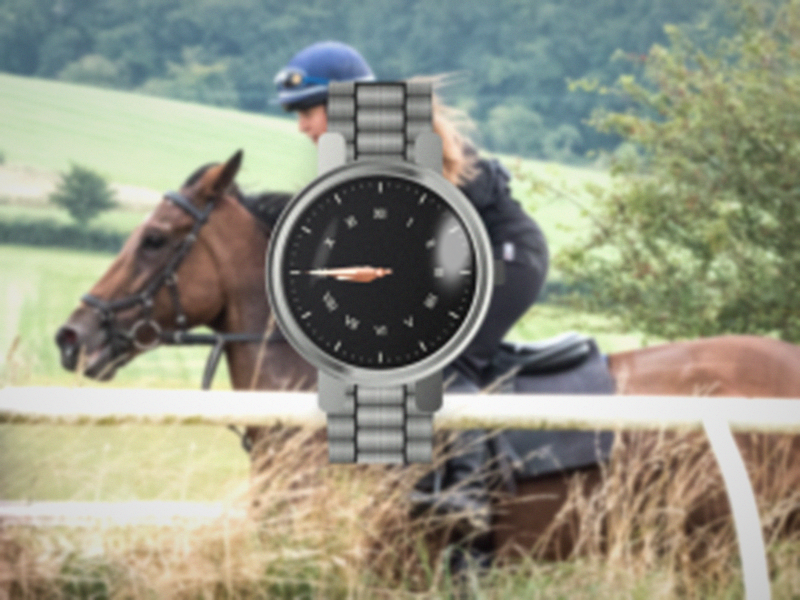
**8:45**
